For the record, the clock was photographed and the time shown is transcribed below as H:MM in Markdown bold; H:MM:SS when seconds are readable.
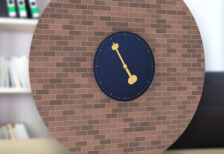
**4:55**
